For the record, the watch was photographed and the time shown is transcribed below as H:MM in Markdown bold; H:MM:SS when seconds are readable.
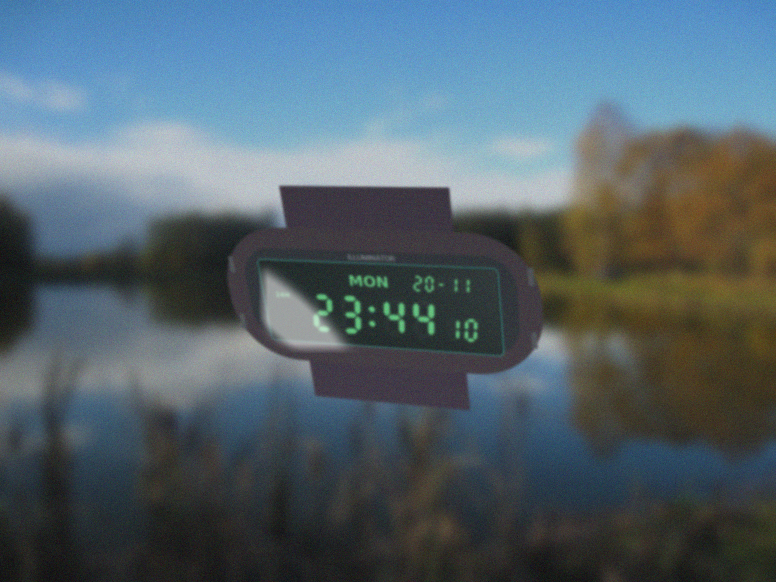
**23:44:10**
